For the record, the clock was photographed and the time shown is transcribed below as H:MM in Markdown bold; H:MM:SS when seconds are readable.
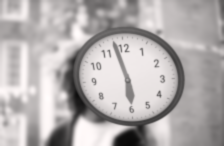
**5:58**
